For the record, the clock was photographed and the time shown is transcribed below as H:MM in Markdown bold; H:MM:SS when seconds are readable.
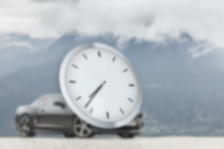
**7:37**
